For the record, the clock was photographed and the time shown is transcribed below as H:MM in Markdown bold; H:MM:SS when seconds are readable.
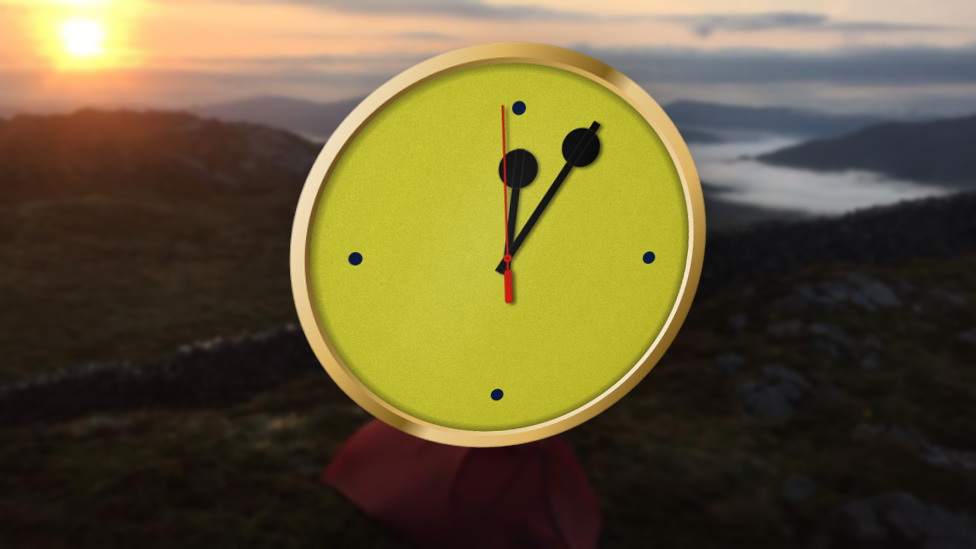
**12:04:59**
